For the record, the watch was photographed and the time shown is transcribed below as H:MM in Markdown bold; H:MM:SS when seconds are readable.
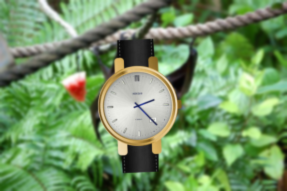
**2:23**
